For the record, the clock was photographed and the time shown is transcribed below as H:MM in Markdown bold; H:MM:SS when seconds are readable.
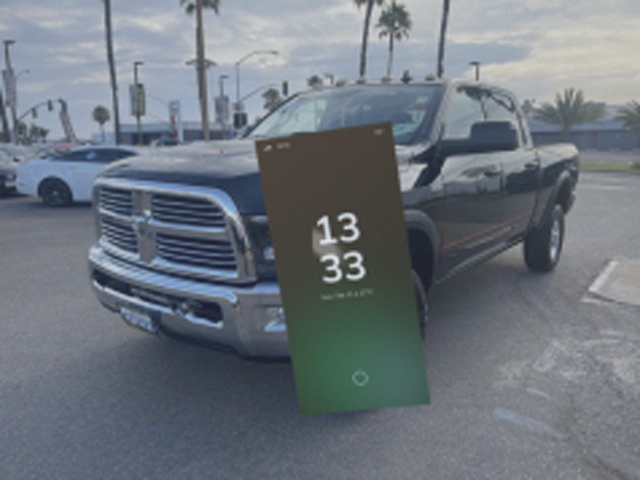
**13:33**
